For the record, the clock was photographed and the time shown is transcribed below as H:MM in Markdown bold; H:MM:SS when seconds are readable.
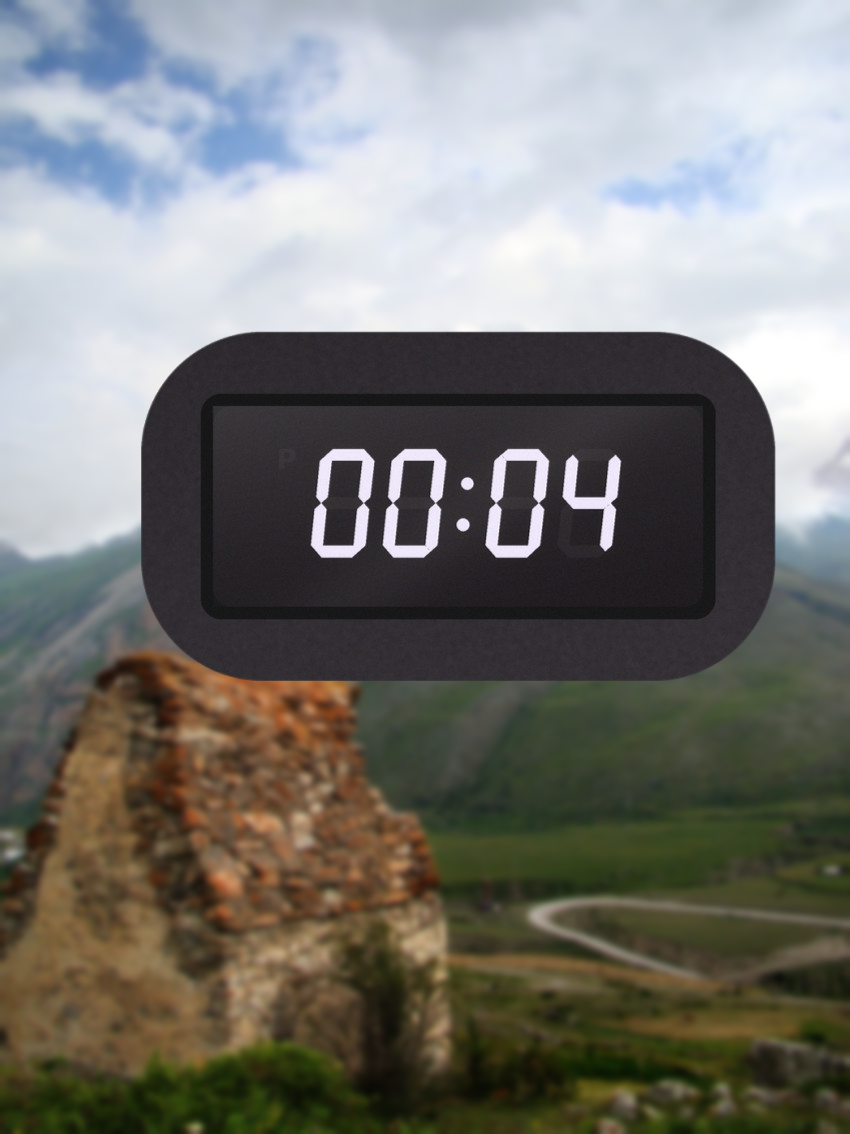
**0:04**
